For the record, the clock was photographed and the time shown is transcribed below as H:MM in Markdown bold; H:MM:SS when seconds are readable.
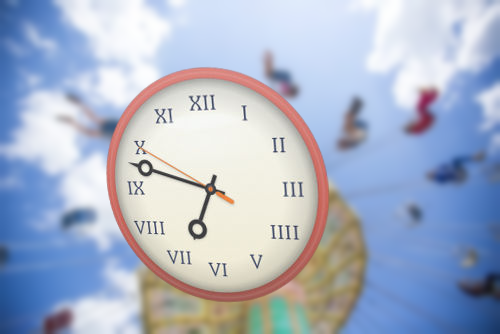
**6:47:50**
